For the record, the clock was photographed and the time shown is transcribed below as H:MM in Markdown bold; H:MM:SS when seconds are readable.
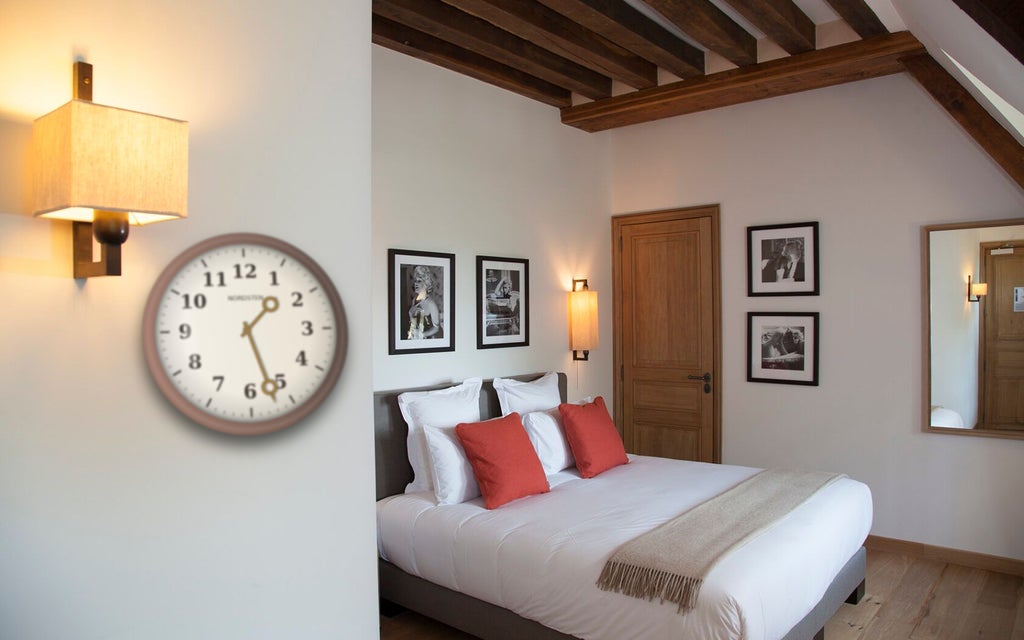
**1:27**
